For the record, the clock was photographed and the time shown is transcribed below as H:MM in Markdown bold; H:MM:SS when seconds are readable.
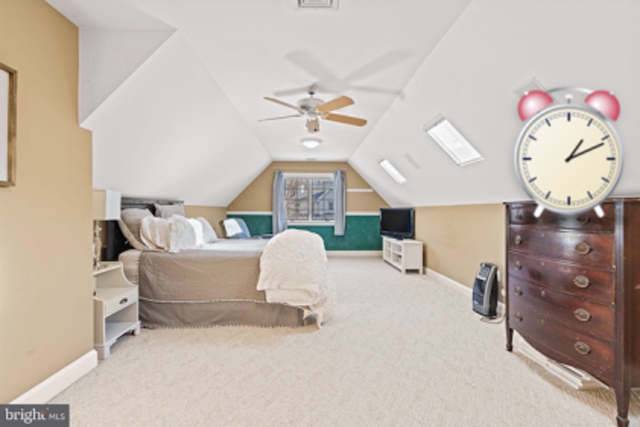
**1:11**
